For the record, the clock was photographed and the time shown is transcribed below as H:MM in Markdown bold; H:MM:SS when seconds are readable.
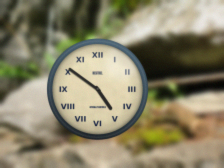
**4:51**
